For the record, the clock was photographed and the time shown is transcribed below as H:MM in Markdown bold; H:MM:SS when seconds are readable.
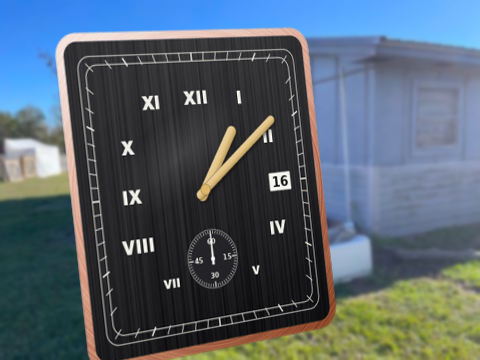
**1:09**
